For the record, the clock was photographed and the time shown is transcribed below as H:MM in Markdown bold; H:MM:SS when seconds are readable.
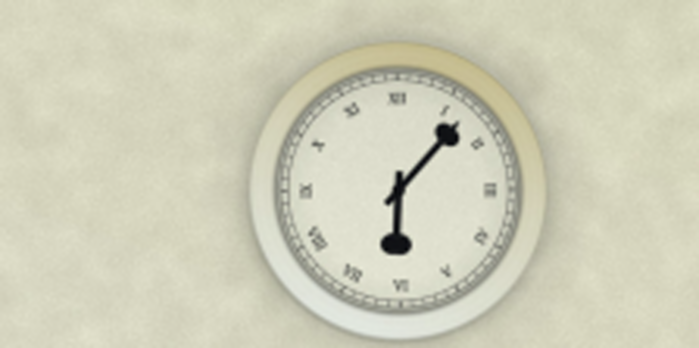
**6:07**
